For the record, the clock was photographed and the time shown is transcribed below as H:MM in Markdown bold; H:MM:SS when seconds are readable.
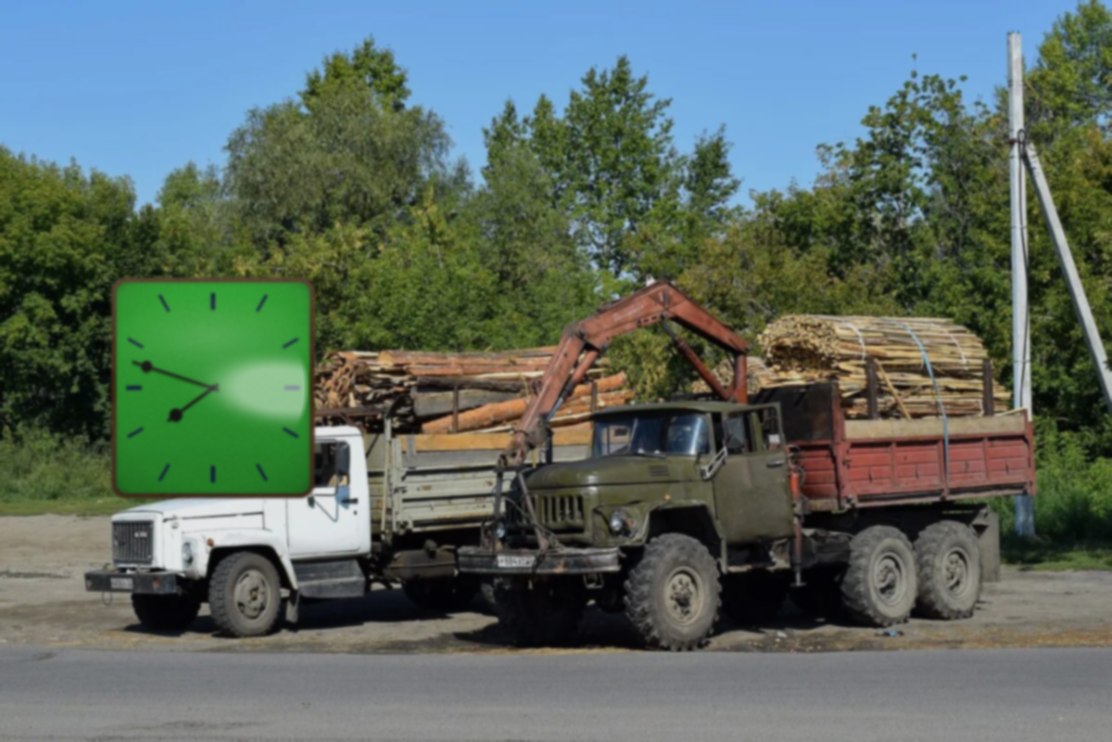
**7:48**
